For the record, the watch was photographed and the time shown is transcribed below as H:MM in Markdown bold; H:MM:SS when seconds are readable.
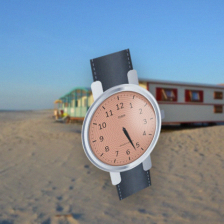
**5:27**
